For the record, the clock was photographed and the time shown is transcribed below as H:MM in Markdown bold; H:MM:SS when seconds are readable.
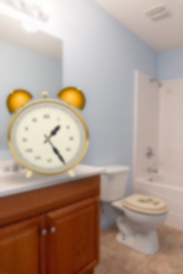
**1:25**
